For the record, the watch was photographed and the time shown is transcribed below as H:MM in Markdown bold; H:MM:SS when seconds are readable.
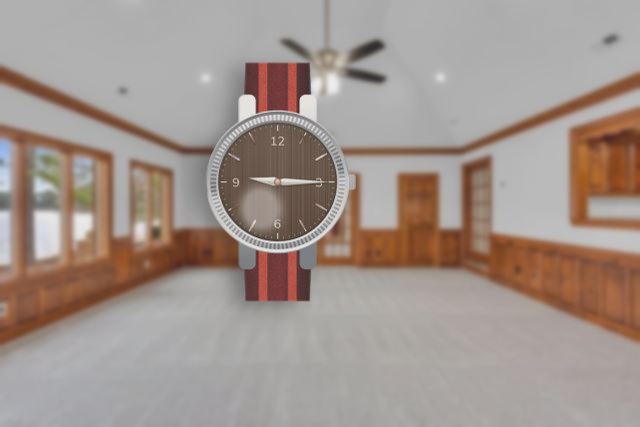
**9:15**
